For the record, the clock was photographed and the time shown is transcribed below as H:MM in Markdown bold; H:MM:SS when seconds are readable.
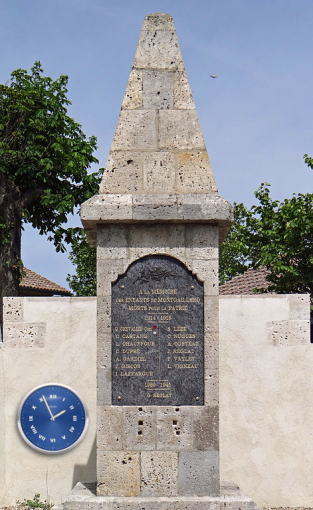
**1:56**
